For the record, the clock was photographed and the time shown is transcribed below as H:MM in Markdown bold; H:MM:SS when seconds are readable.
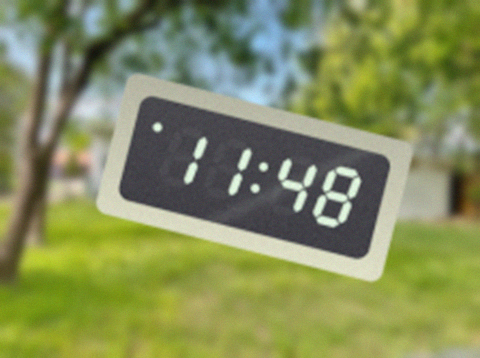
**11:48**
